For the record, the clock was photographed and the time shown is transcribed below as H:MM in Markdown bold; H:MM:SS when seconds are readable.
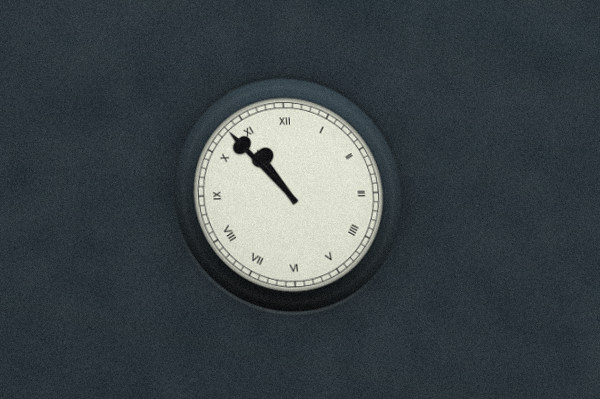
**10:53**
